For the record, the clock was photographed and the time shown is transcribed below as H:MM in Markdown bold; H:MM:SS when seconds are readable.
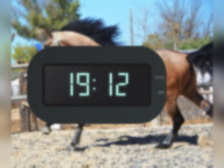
**19:12**
